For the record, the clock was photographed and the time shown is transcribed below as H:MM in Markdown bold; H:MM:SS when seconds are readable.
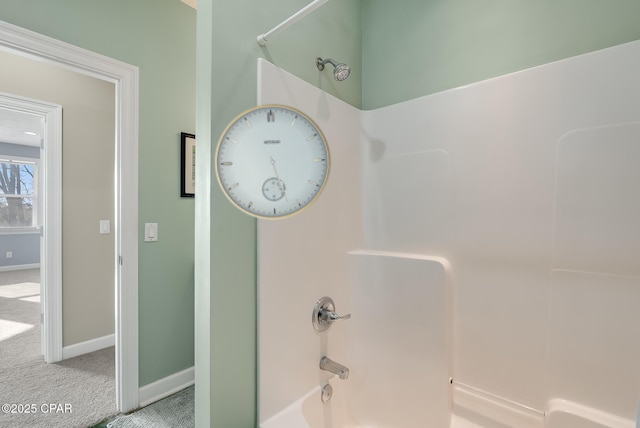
**5:27**
